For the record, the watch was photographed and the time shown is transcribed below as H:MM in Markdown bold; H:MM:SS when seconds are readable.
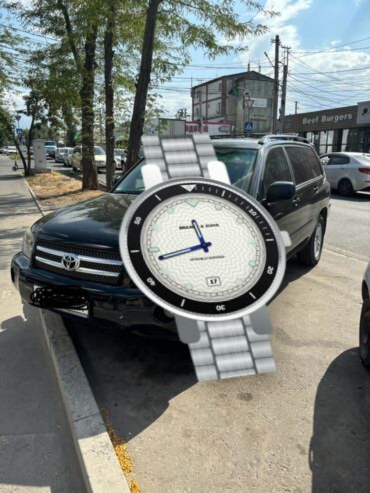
**11:43**
